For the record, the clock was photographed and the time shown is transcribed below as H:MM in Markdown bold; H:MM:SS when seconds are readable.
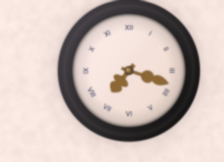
**7:18**
